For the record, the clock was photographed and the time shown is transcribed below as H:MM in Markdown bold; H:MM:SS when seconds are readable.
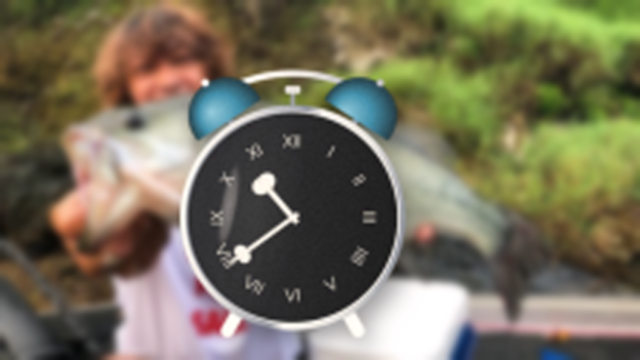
**10:39**
